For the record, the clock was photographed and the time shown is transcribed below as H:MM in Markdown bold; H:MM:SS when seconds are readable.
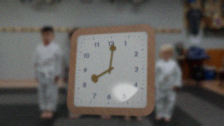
**8:01**
